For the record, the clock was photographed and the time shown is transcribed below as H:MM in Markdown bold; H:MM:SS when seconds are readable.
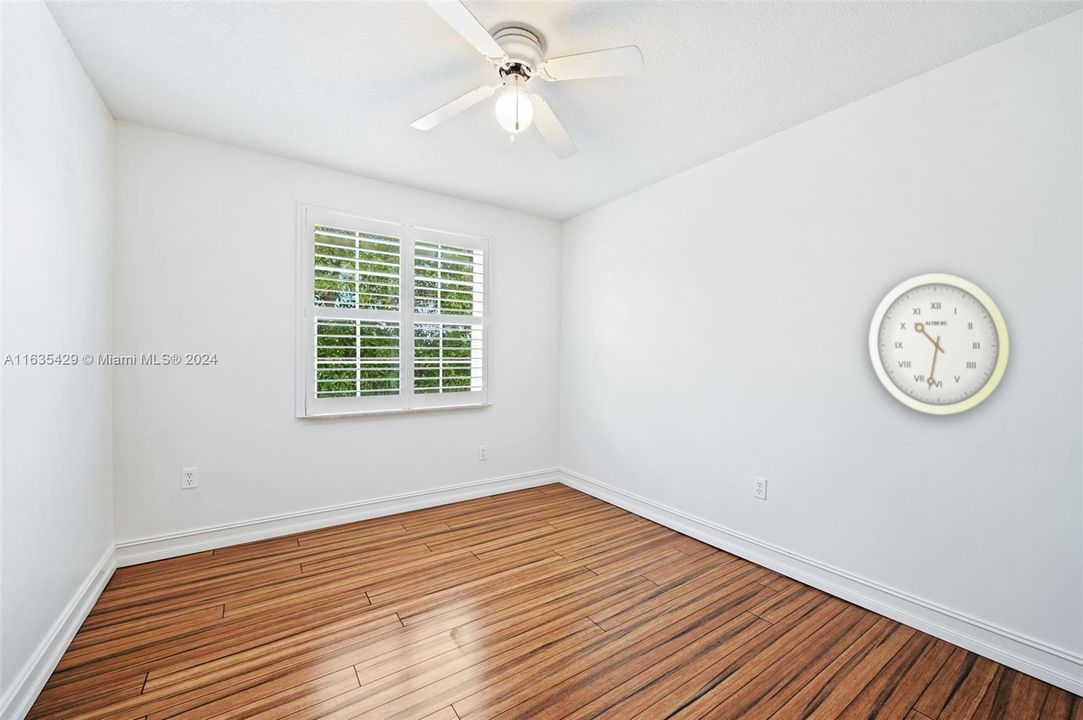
**10:32**
